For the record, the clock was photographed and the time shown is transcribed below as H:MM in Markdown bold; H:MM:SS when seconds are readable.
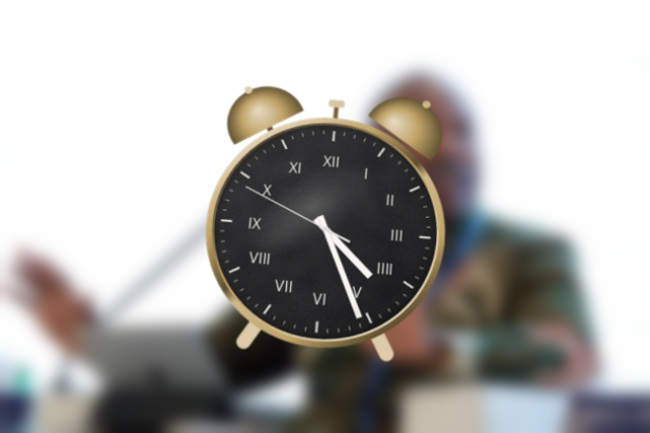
**4:25:49**
